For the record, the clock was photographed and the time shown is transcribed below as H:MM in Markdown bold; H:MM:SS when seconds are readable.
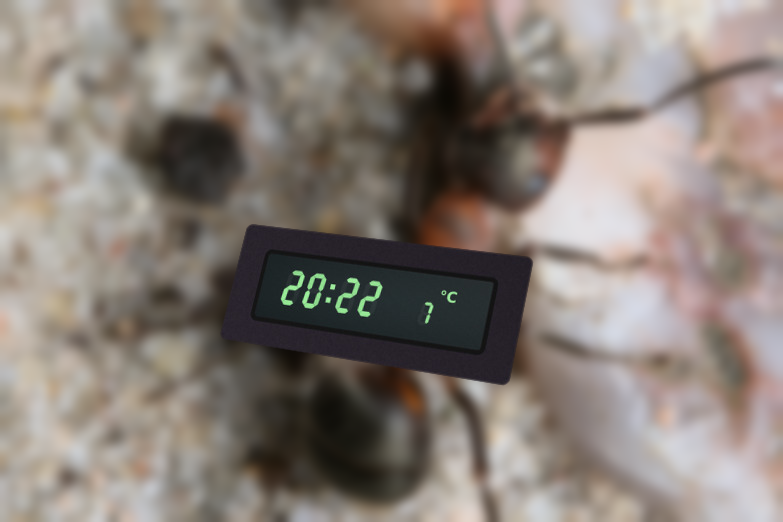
**20:22**
